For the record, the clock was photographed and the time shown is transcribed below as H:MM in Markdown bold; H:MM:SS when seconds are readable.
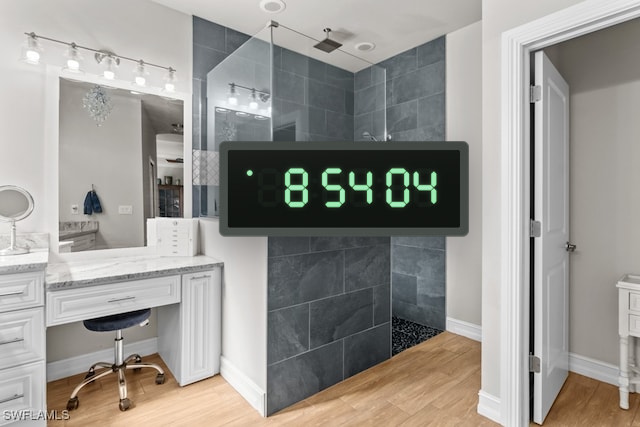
**8:54:04**
